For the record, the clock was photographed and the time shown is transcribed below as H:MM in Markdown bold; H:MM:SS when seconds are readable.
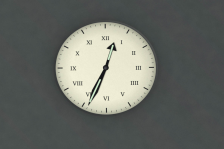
**12:34**
